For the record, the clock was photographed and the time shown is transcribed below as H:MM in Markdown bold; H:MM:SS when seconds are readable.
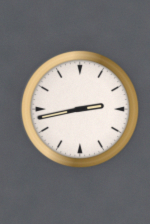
**2:43**
